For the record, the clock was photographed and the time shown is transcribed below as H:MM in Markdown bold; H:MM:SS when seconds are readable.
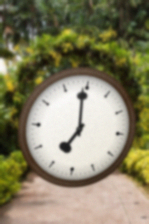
**6:59**
